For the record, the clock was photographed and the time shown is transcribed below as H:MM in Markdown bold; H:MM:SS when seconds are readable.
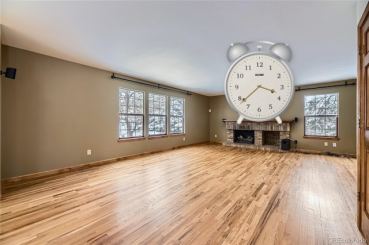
**3:38**
